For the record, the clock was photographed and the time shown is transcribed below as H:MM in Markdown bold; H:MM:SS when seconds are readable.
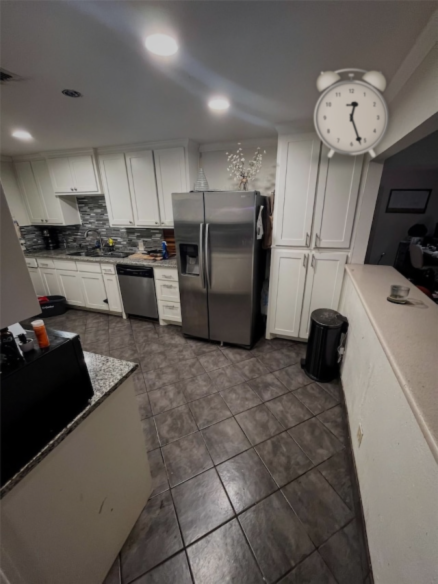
**12:27**
